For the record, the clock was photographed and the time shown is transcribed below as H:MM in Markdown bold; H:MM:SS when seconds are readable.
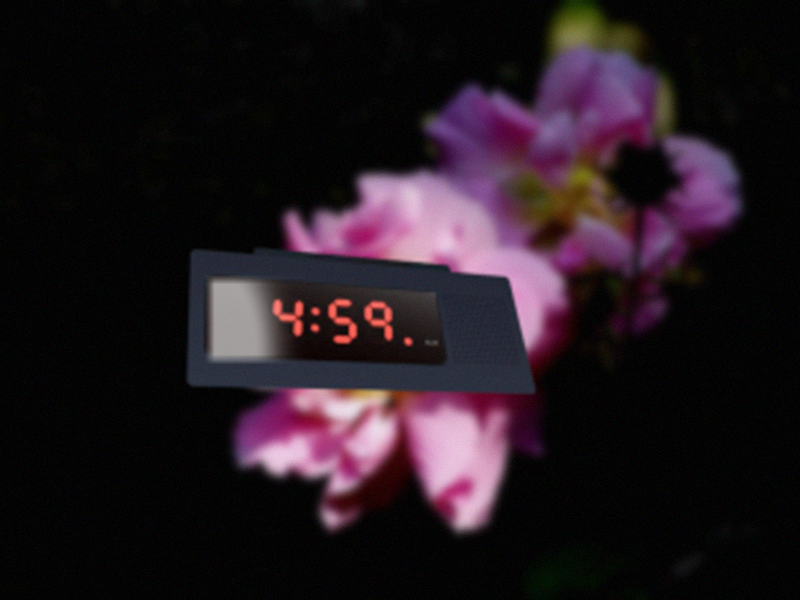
**4:59**
